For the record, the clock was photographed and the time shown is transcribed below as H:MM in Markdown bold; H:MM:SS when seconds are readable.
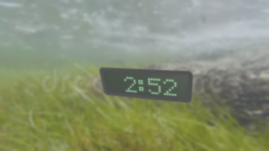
**2:52**
